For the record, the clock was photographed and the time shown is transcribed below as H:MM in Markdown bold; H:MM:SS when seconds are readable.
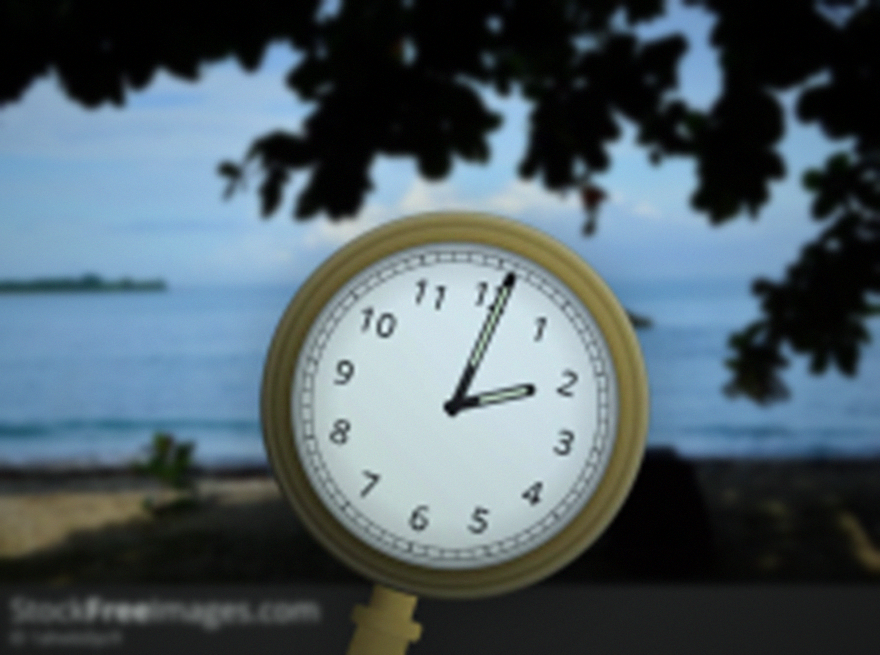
**2:01**
